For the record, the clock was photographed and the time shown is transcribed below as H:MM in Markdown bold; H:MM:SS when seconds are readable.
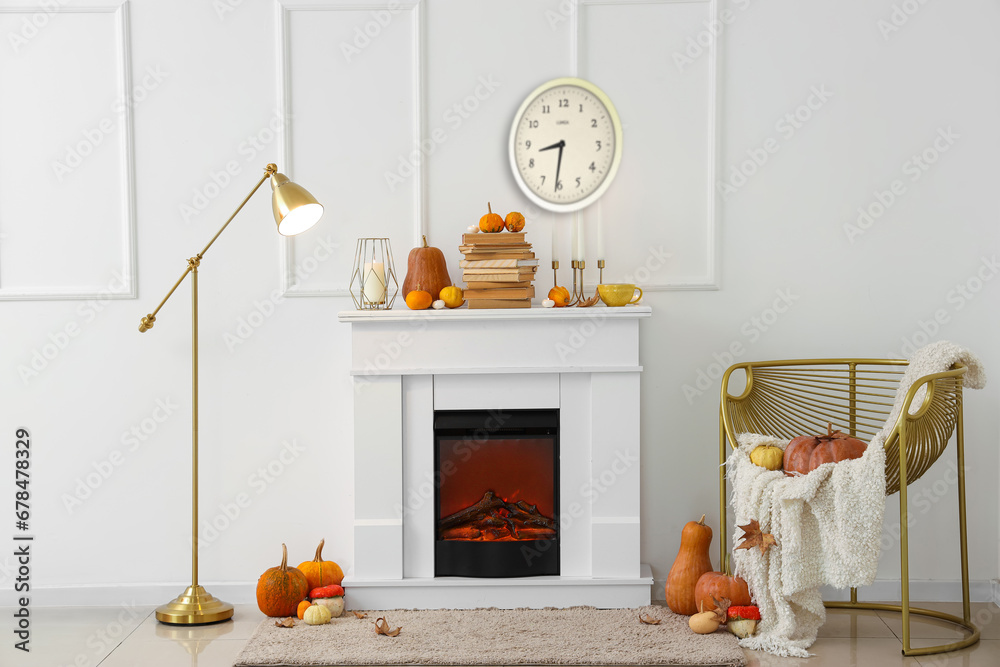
**8:31**
